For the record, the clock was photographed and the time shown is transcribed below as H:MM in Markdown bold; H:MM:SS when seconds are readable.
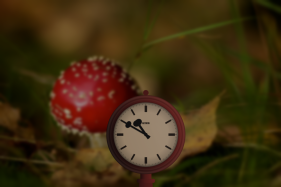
**10:50**
